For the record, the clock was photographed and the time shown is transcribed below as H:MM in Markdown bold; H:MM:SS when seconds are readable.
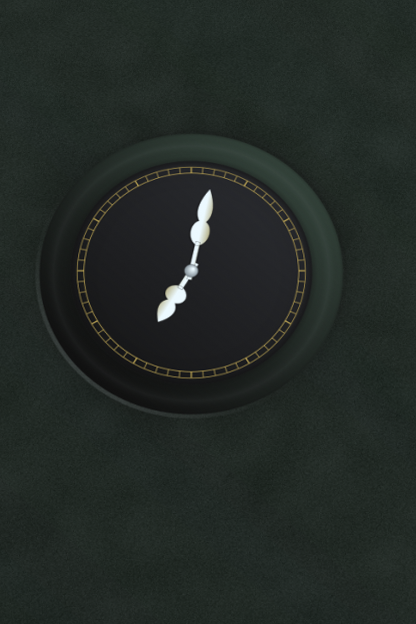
**7:02**
